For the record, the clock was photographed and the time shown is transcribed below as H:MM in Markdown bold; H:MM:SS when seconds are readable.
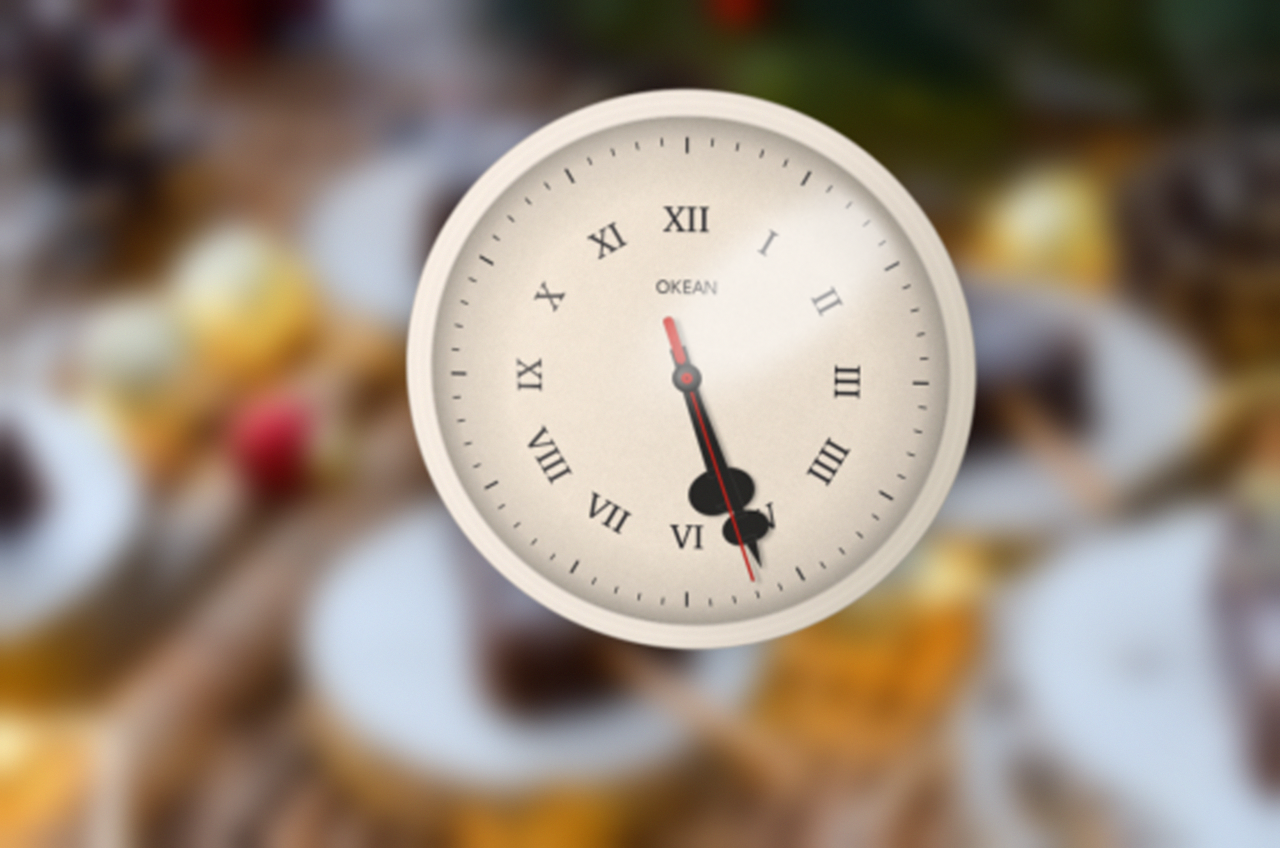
**5:26:27**
